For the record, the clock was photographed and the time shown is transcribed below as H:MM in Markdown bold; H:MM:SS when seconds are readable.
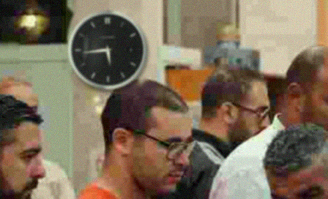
**5:44**
